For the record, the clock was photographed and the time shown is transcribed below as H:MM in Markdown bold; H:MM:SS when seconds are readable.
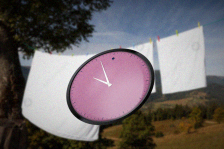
**9:56**
